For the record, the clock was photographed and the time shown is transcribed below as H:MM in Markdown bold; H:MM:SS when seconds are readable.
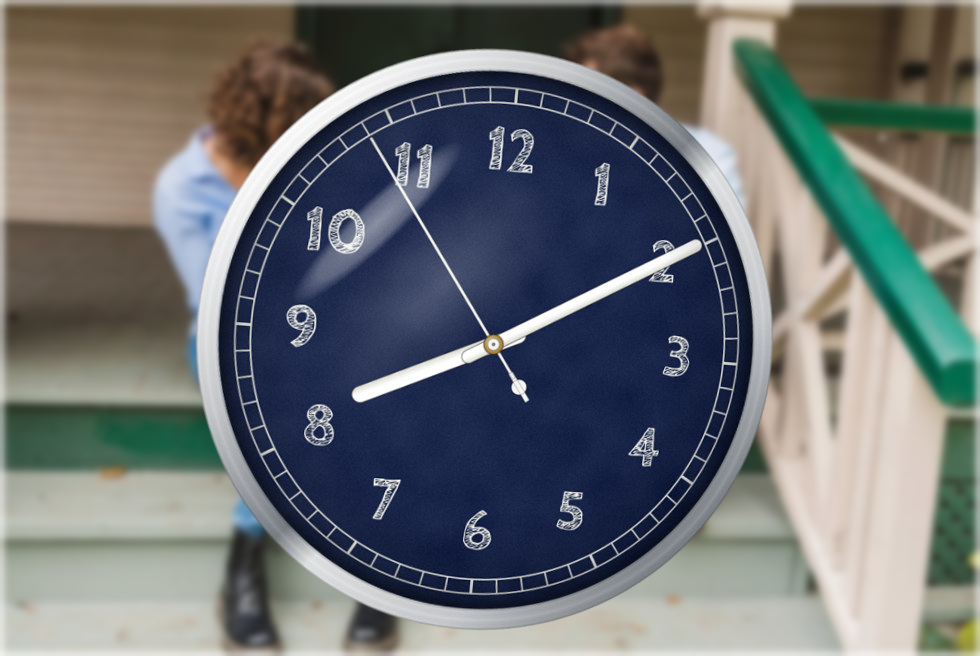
**8:09:54**
